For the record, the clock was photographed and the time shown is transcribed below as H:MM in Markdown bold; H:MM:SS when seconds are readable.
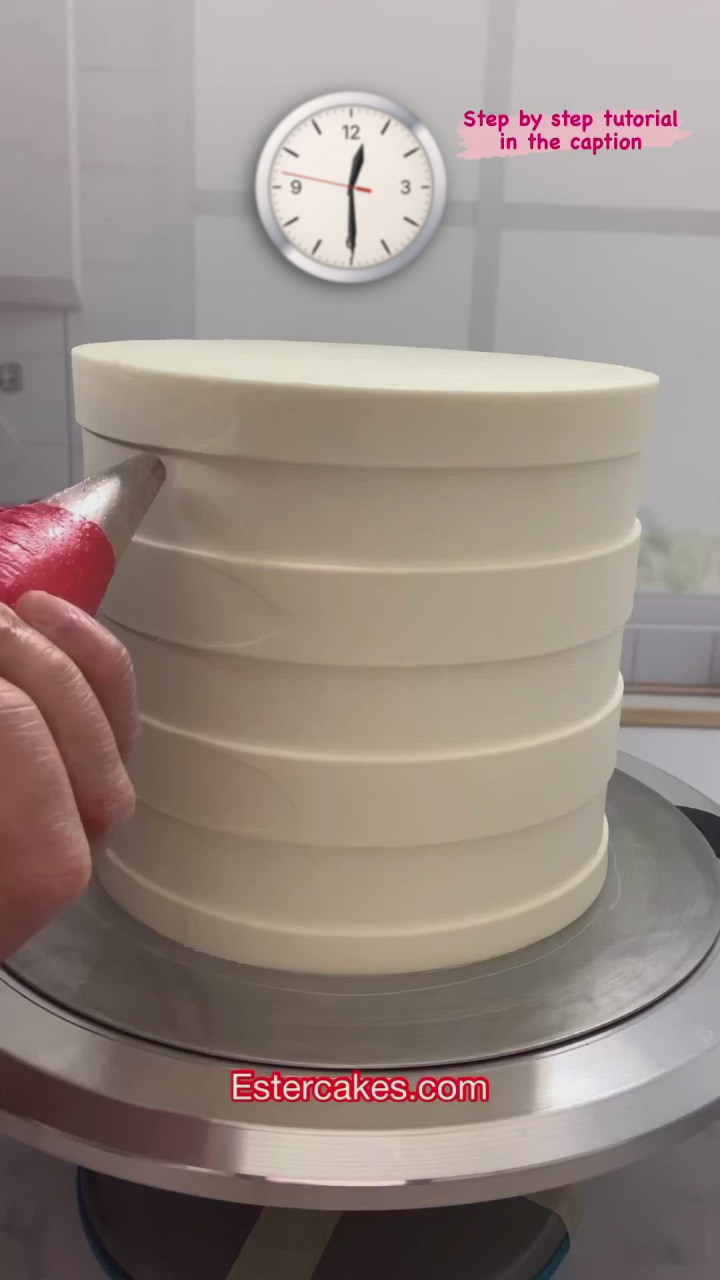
**12:29:47**
